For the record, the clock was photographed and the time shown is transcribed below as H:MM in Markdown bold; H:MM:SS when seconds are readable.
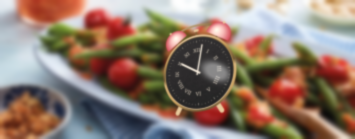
**10:02**
